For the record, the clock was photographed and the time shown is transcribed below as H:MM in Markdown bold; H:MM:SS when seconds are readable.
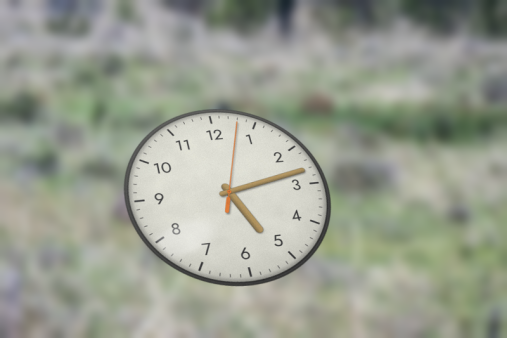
**5:13:03**
